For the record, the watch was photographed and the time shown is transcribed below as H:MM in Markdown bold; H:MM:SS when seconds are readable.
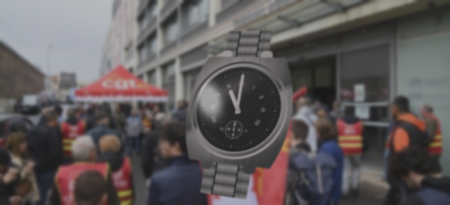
**11:00**
